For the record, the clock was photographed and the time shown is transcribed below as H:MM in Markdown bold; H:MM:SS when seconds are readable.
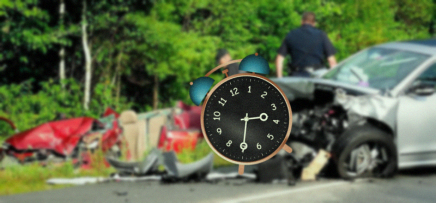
**3:35**
